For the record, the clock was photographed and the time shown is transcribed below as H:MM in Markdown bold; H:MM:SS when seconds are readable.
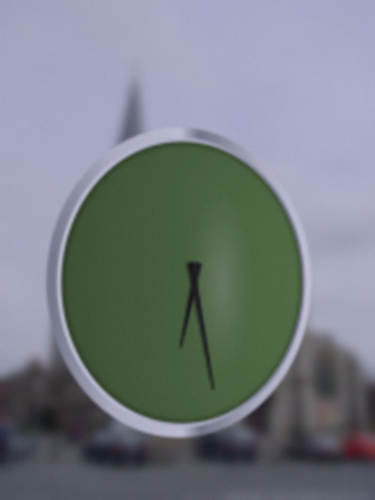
**6:28**
